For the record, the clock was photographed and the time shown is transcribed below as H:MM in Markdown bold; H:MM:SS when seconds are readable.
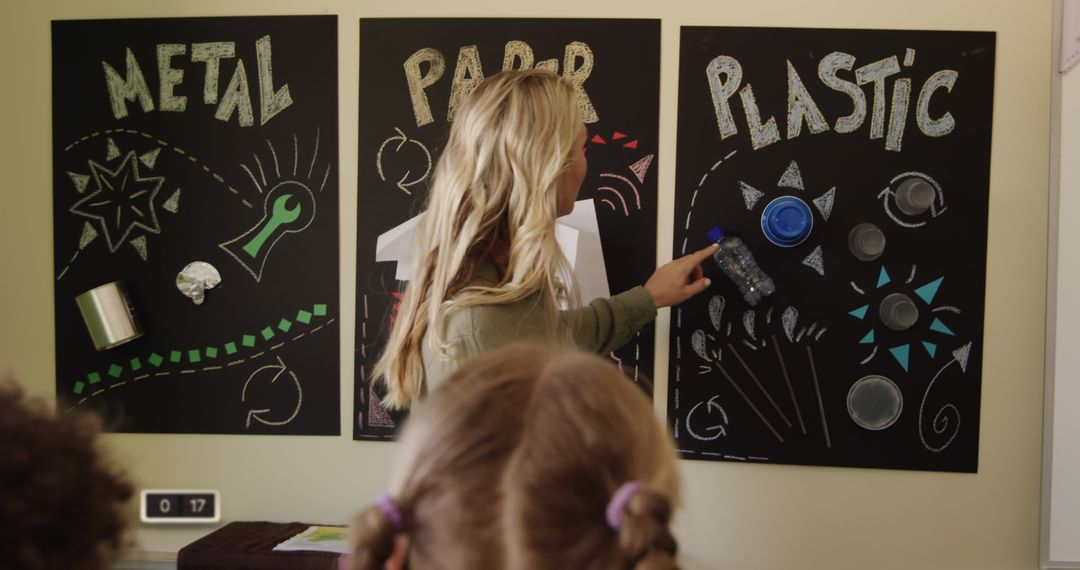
**0:17**
